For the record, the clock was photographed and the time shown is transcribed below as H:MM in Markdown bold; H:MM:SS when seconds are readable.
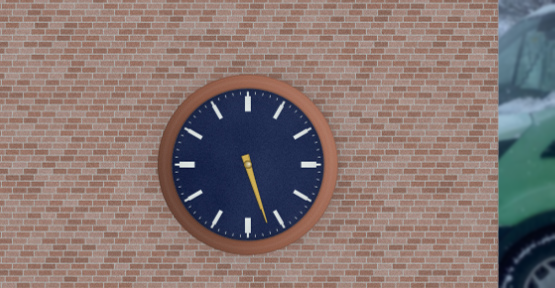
**5:27**
